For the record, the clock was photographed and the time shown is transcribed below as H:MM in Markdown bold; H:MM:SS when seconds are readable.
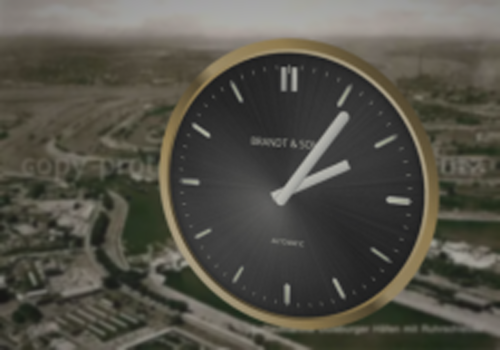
**2:06**
